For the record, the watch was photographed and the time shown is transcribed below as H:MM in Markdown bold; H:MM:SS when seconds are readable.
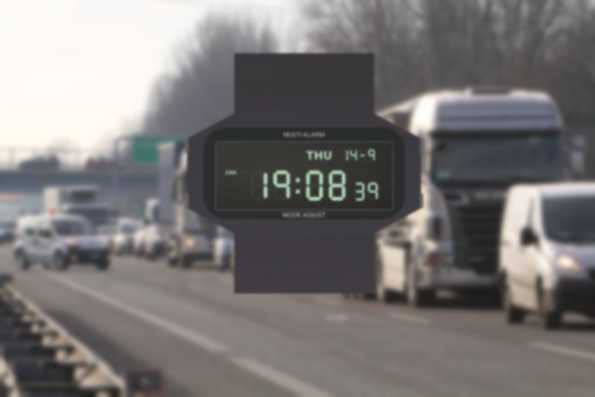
**19:08:39**
